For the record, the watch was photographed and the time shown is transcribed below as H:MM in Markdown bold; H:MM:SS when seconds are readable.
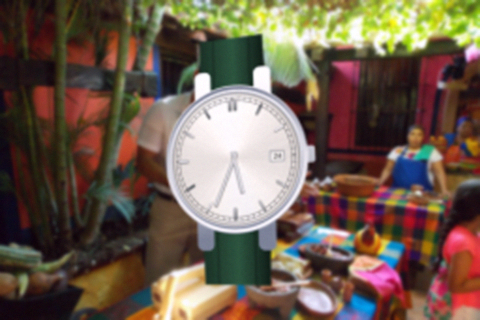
**5:34**
